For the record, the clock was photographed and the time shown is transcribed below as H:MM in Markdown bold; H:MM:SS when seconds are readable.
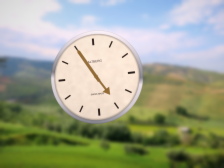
**4:55**
